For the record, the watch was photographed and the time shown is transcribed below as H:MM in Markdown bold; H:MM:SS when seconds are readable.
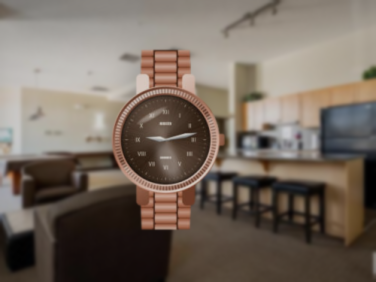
**9:13**
